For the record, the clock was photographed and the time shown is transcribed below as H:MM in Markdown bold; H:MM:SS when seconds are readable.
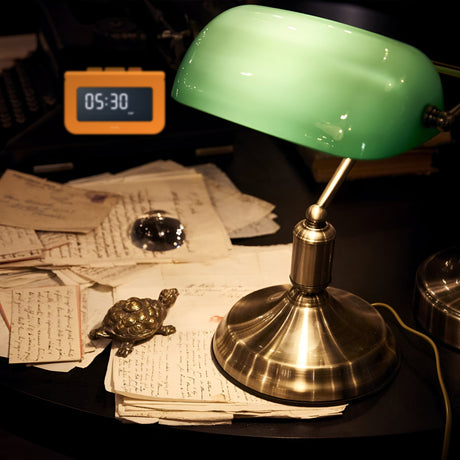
**5:30**
